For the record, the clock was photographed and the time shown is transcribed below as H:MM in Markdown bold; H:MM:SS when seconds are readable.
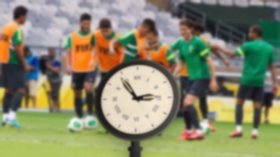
**2:54**
